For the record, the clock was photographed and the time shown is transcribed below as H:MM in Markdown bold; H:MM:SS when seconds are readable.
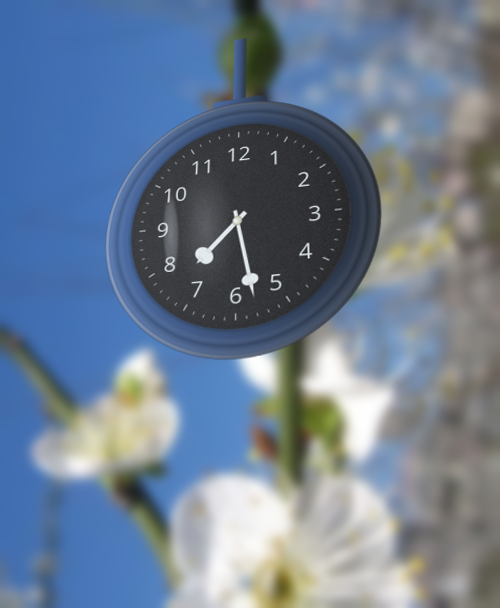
**7:28**
